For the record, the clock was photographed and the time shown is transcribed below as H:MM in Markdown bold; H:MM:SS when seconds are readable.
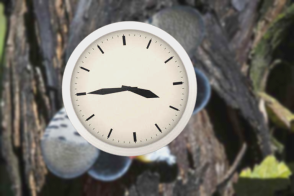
**3:45**
